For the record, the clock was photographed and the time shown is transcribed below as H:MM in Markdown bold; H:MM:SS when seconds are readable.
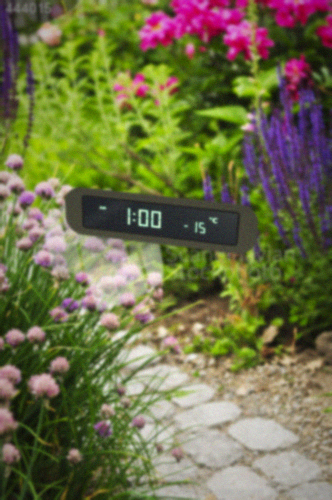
**1:00**
